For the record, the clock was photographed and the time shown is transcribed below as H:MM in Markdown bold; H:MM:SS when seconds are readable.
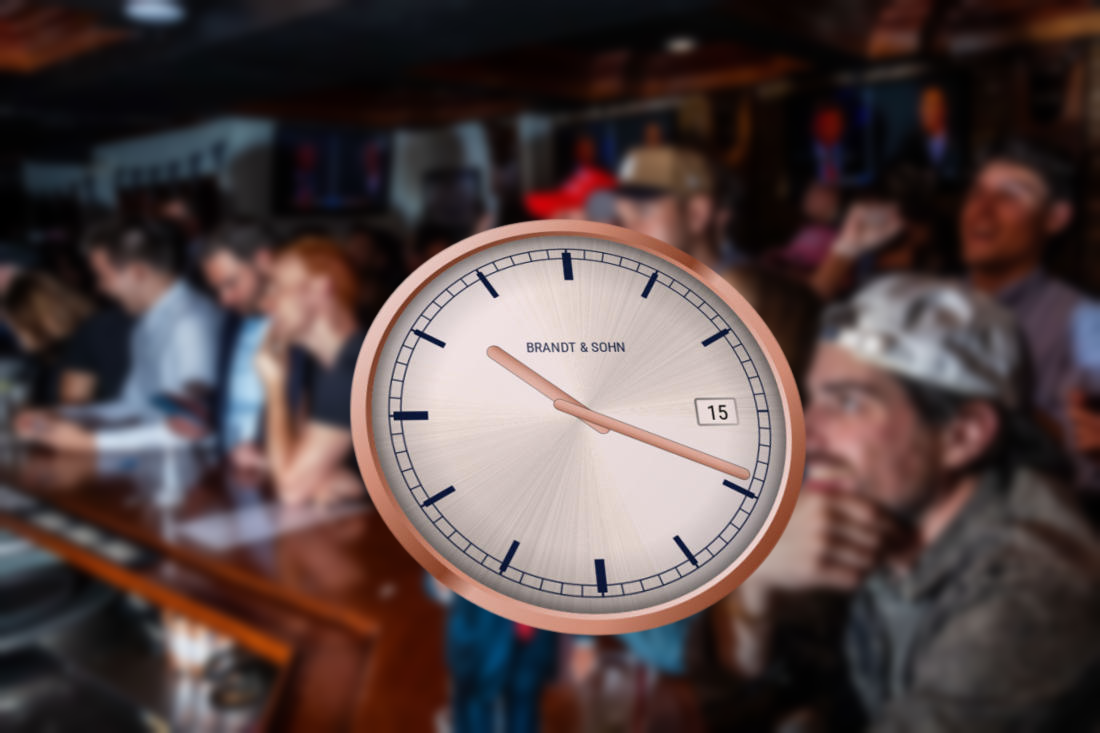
**10:19**
